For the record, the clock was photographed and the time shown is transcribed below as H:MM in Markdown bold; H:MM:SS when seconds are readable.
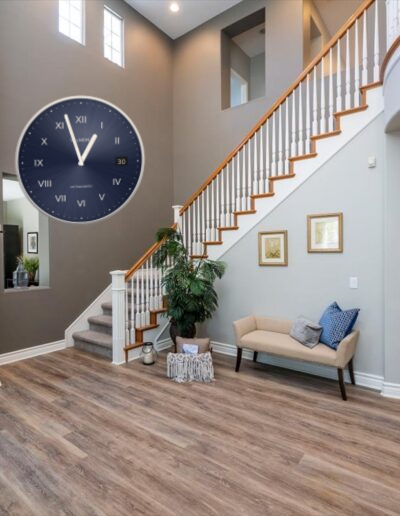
**12:57**
